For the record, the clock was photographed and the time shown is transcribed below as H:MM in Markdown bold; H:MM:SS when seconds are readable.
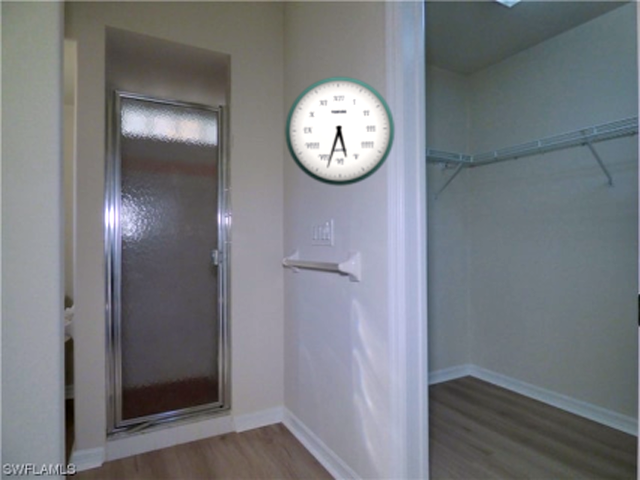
**5:33**
